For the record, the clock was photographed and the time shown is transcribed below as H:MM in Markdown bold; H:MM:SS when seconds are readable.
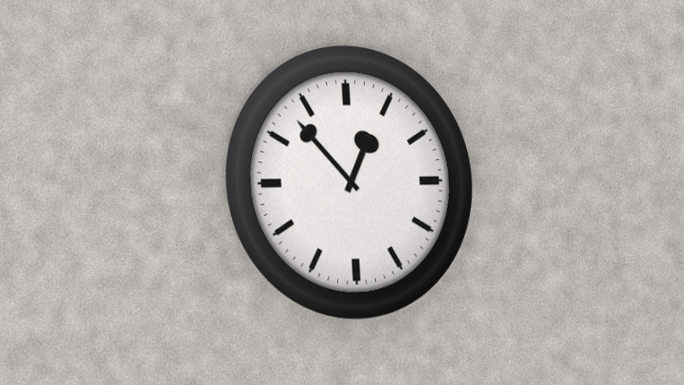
**12:53**
